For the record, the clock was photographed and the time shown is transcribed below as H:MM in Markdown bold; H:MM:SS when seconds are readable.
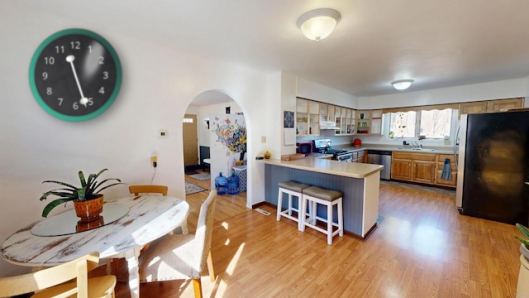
**11:27**
